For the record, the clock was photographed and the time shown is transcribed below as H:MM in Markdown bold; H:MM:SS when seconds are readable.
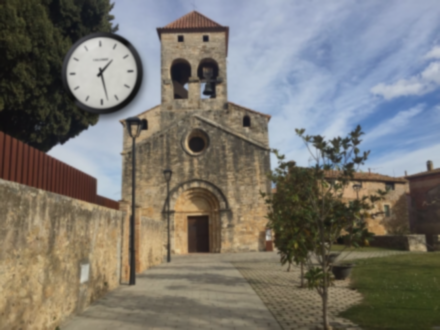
**1:28**
